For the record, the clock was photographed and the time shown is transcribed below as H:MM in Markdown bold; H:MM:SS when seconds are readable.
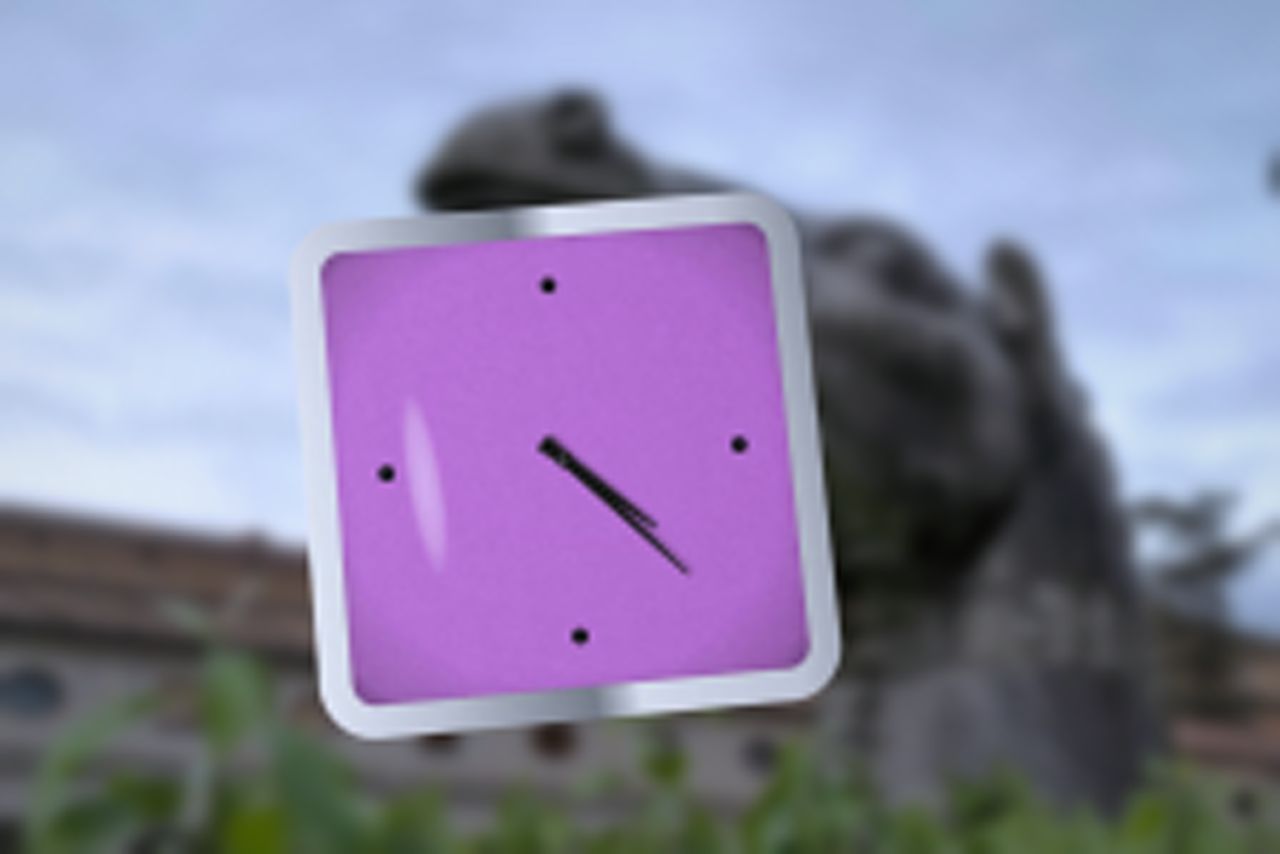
**4:23**
